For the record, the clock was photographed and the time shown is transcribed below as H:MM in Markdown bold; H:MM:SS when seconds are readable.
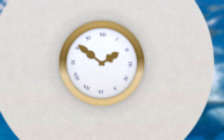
**1:51**
